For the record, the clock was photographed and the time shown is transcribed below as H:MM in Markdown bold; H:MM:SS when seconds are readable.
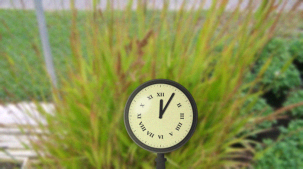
**12:05**
